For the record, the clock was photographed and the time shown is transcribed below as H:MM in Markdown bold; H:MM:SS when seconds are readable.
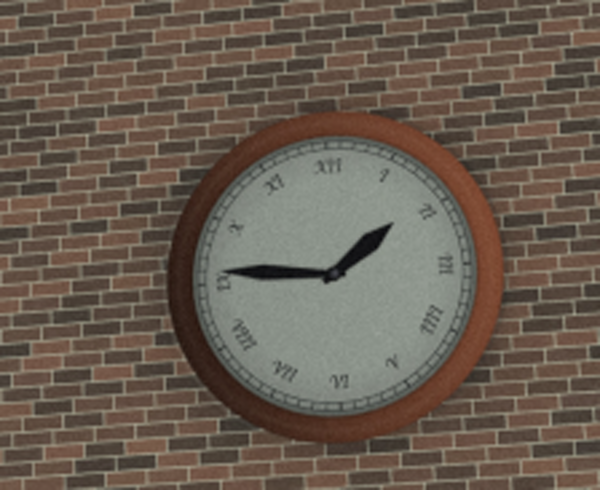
**1:46**
